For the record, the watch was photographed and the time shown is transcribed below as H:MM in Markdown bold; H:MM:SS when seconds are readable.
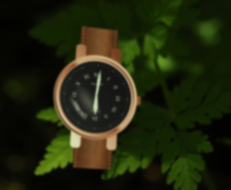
**6:01**
